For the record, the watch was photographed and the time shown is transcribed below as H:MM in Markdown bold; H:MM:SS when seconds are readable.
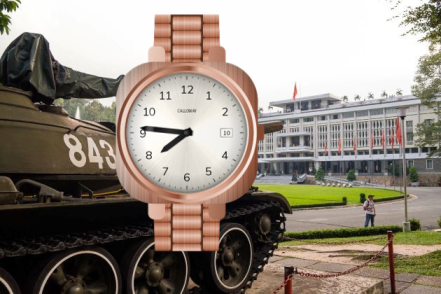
**7:46**
